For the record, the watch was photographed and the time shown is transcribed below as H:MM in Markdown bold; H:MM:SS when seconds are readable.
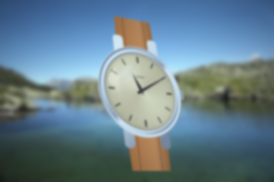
**11:10**
